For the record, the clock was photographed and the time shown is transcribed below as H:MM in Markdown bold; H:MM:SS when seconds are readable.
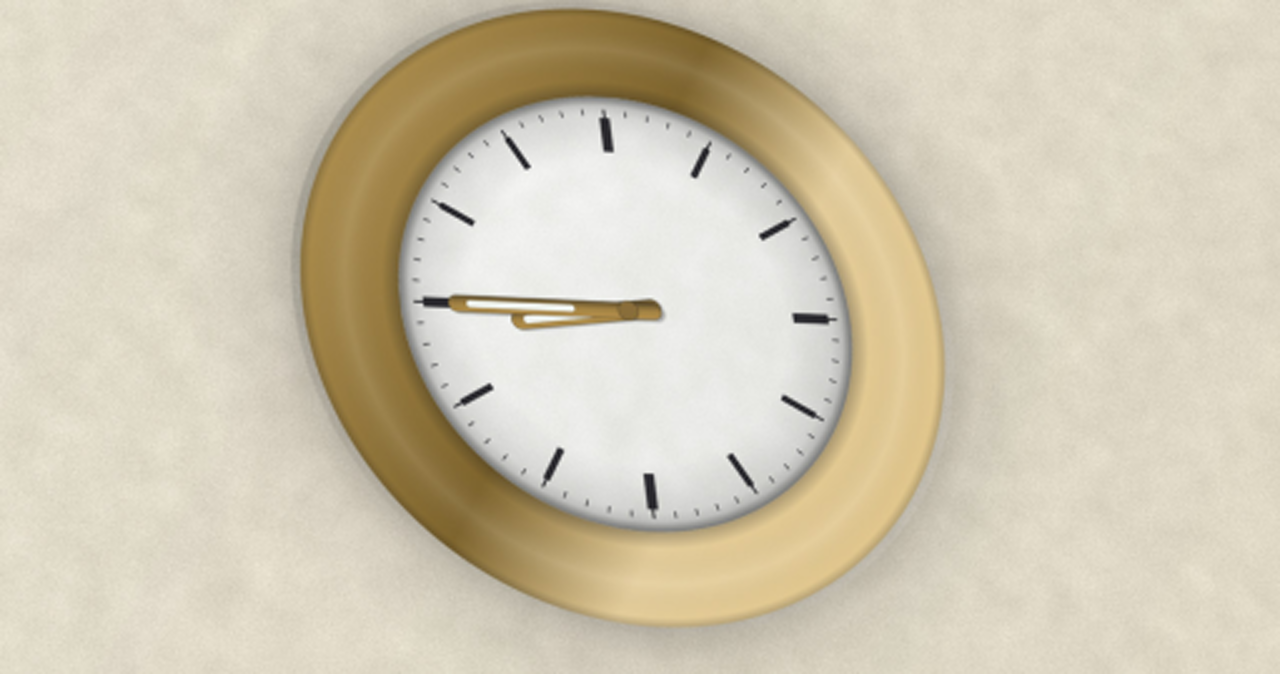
**8:45**
